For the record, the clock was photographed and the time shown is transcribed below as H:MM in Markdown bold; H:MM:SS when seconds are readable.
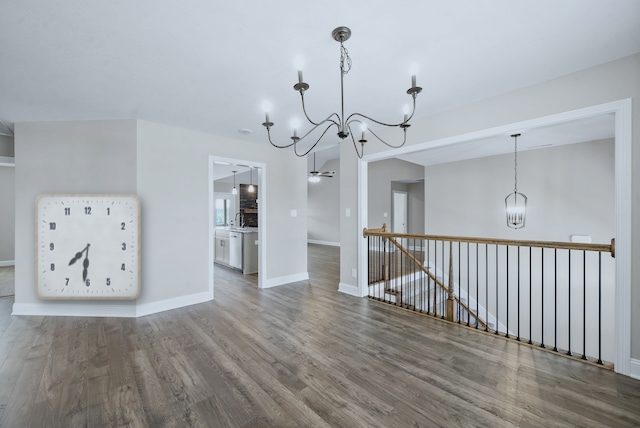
**7:31**
